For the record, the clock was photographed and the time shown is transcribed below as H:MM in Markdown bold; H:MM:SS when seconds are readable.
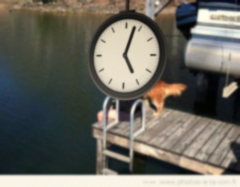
**5:03**
